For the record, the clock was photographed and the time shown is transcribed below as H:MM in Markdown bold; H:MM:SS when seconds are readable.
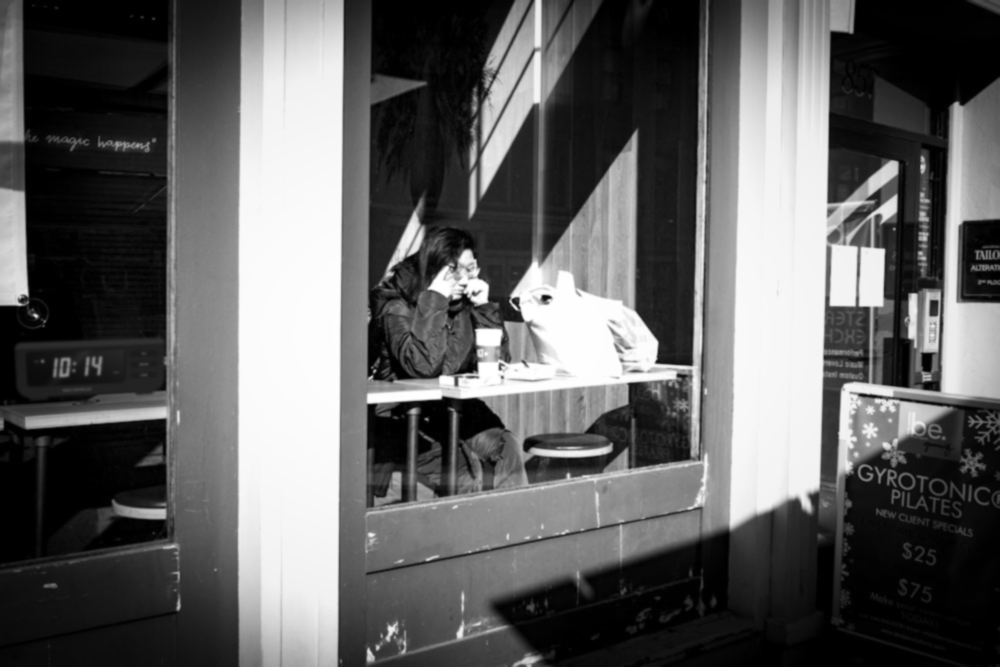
**10:14**
